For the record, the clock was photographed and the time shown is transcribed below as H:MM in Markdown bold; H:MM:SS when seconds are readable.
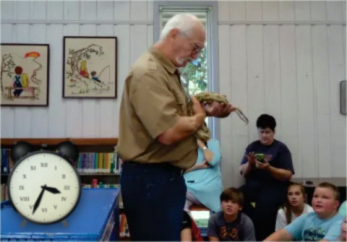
**3:34**
